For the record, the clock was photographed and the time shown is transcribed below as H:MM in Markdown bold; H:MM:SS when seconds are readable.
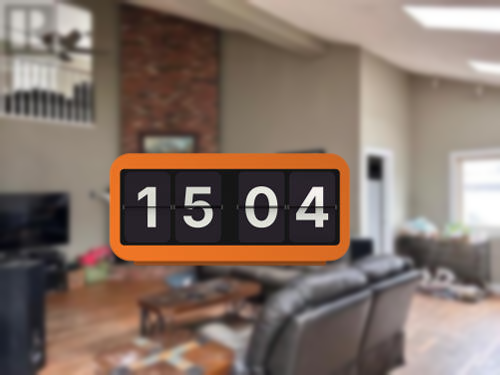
**15:04**
